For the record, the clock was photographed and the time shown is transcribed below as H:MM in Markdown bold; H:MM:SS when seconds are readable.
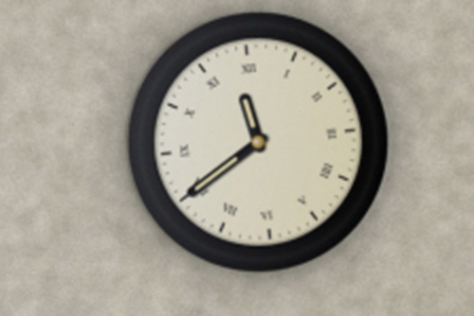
**11:40**
